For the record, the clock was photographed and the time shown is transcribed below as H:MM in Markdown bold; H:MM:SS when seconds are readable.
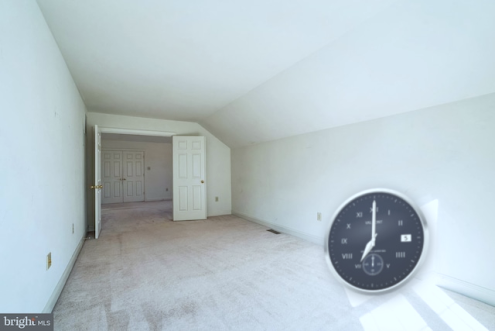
**7:00**
